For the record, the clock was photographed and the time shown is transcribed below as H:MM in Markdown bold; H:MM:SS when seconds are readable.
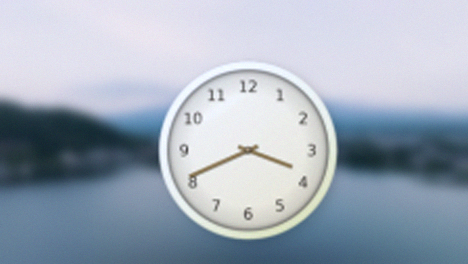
**3:41**
